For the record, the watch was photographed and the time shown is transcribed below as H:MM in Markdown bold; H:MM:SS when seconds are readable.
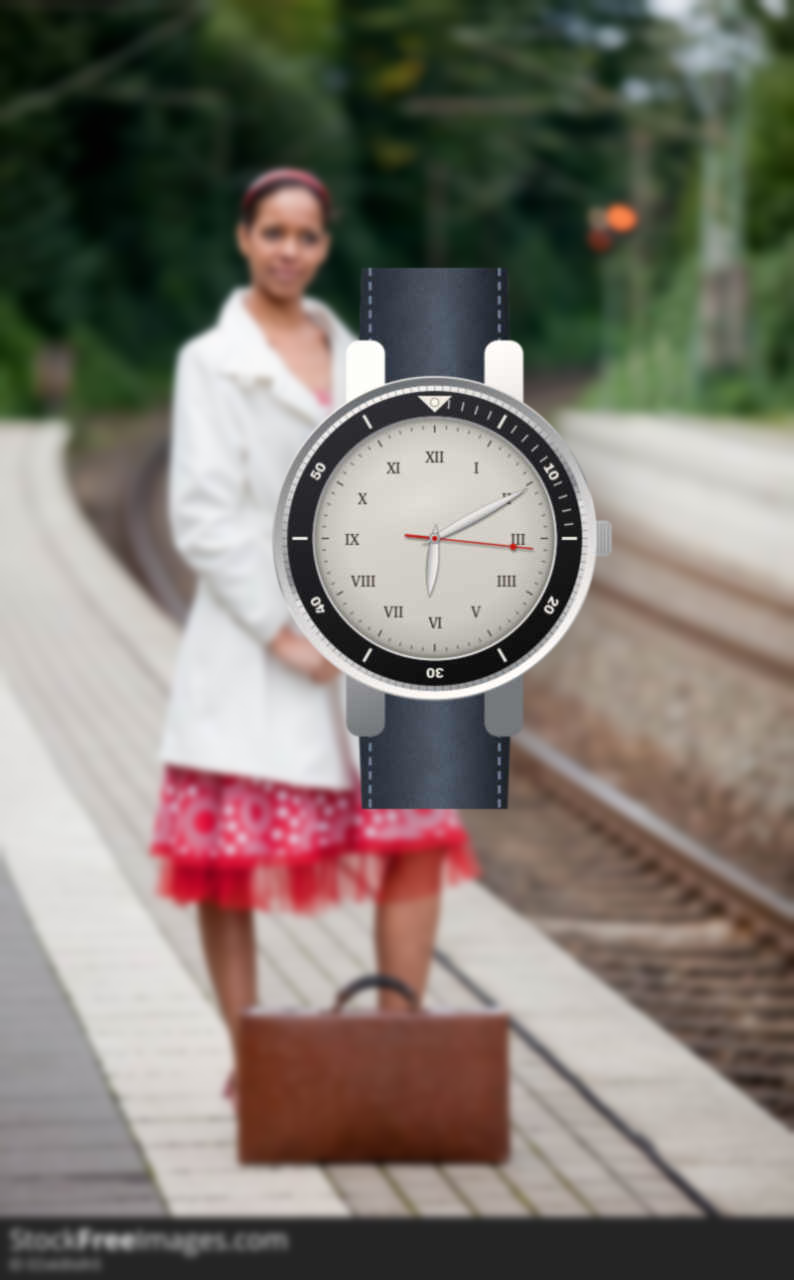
**6:10:16**
